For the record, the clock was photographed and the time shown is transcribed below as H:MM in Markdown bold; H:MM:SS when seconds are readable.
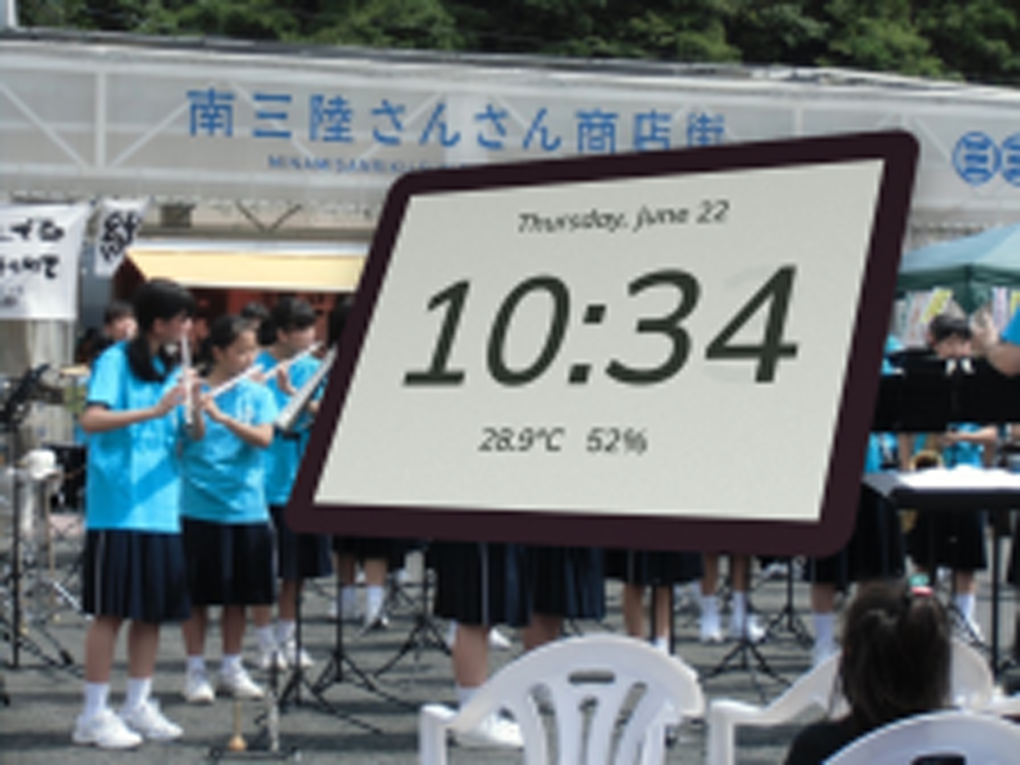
**10:34**
